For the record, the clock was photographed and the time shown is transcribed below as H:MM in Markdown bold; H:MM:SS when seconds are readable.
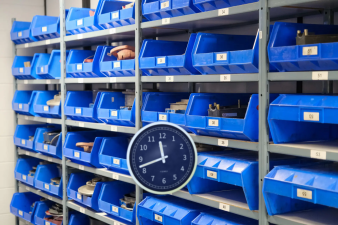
**11:42**
